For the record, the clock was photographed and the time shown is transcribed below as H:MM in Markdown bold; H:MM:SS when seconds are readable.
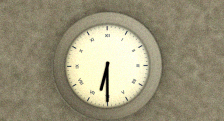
**6:30**
